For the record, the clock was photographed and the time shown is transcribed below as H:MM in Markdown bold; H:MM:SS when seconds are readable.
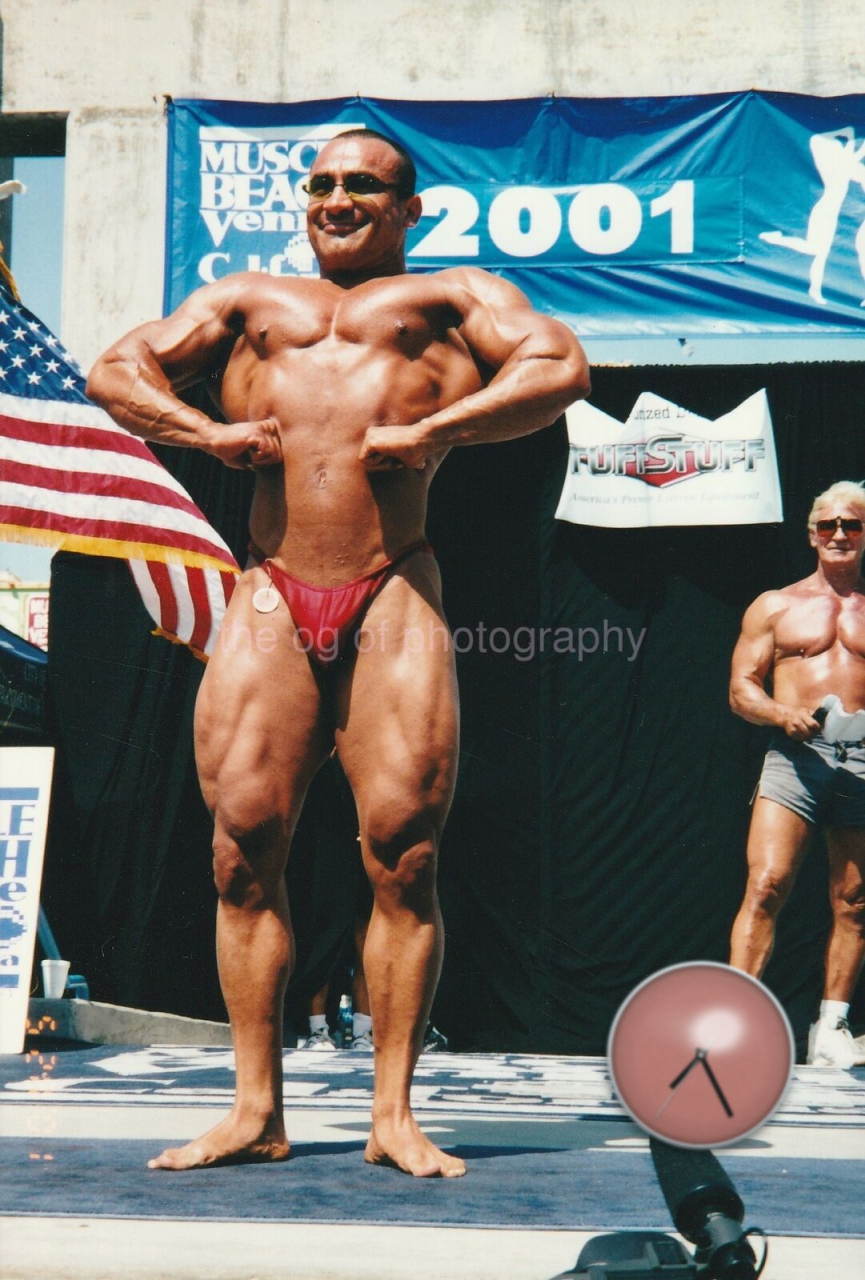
**7:25:36**
